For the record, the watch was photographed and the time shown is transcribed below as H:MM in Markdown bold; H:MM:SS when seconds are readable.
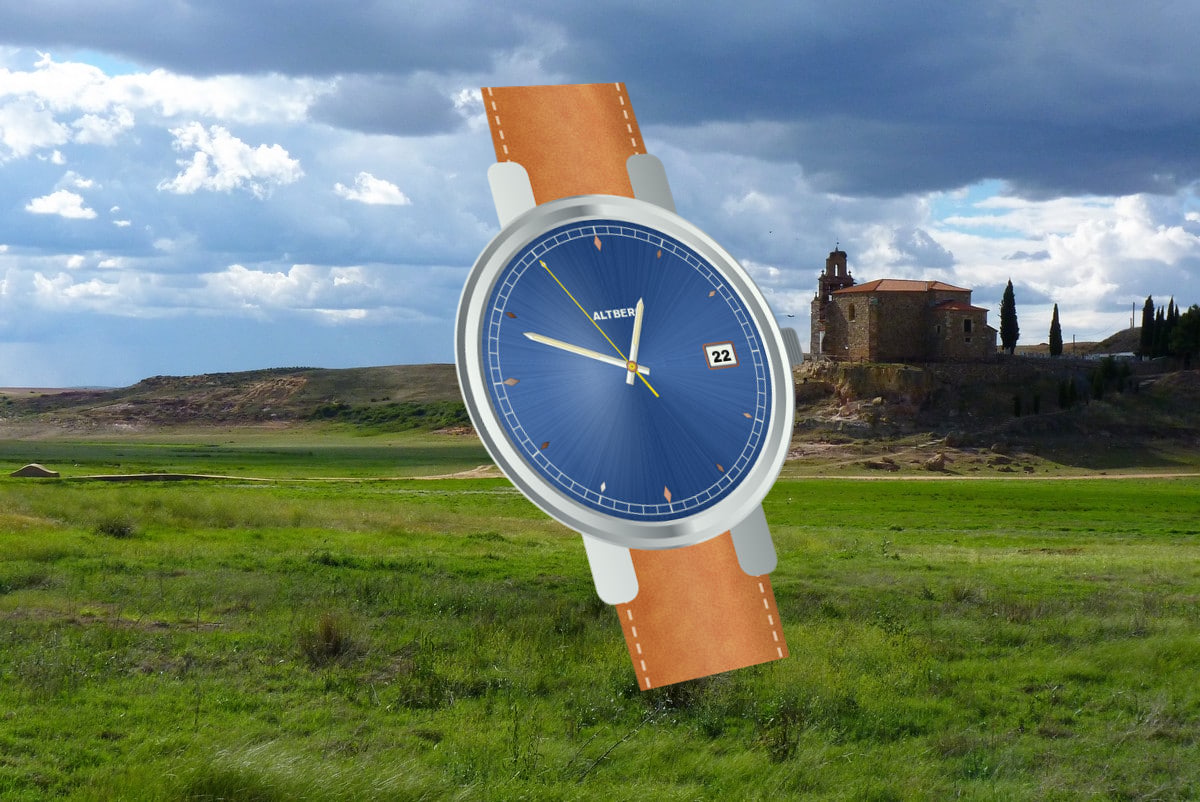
**12:48:55**
